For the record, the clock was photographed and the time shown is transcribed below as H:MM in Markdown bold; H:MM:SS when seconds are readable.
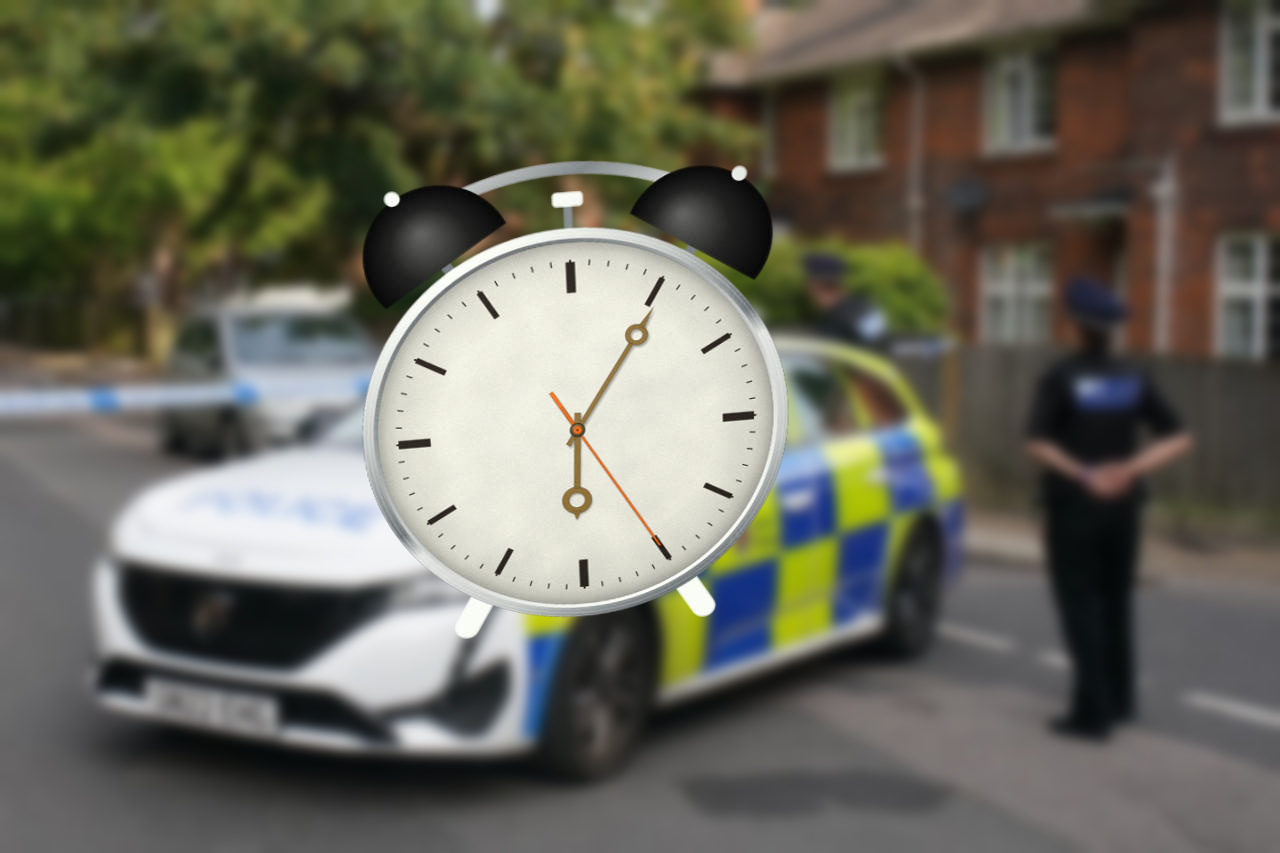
**6:05:25**
